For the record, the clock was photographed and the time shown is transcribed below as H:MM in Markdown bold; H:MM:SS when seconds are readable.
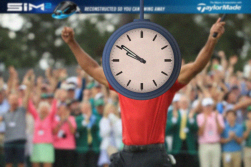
**9:51**
